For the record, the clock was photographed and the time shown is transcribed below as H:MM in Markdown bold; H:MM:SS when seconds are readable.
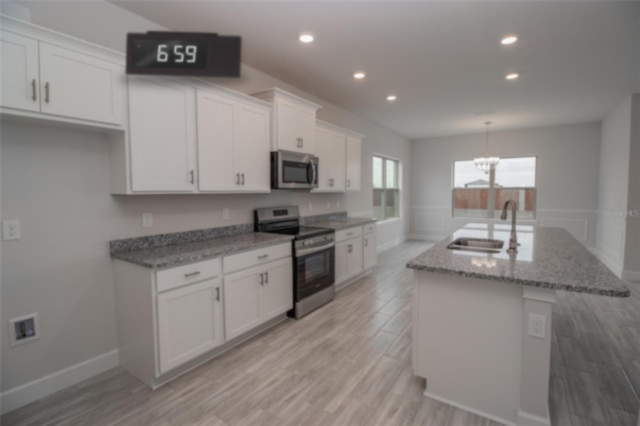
**6:59**
